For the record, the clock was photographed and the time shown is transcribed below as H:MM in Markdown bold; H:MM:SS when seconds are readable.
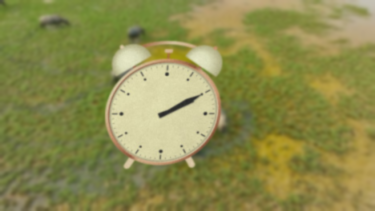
**2:10**
